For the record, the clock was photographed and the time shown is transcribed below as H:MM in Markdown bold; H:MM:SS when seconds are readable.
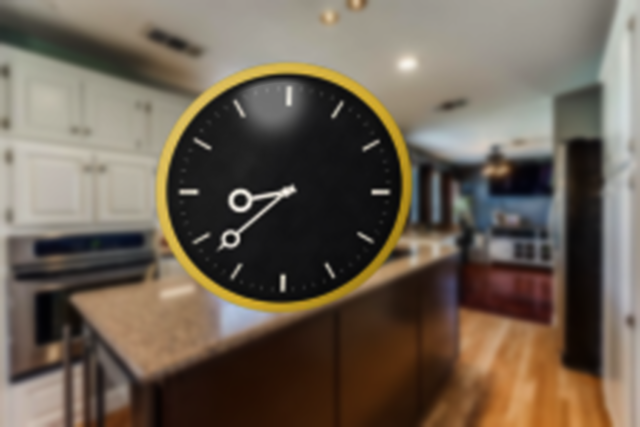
**8:38**
